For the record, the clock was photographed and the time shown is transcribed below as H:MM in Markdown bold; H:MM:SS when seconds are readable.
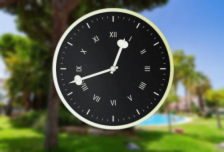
**12:42**
